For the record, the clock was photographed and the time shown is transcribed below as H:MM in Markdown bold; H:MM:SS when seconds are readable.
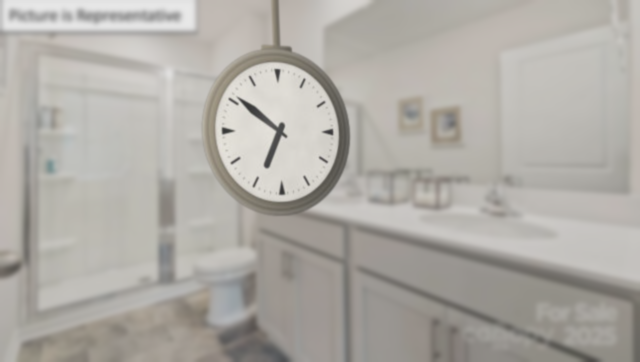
**6:51**
